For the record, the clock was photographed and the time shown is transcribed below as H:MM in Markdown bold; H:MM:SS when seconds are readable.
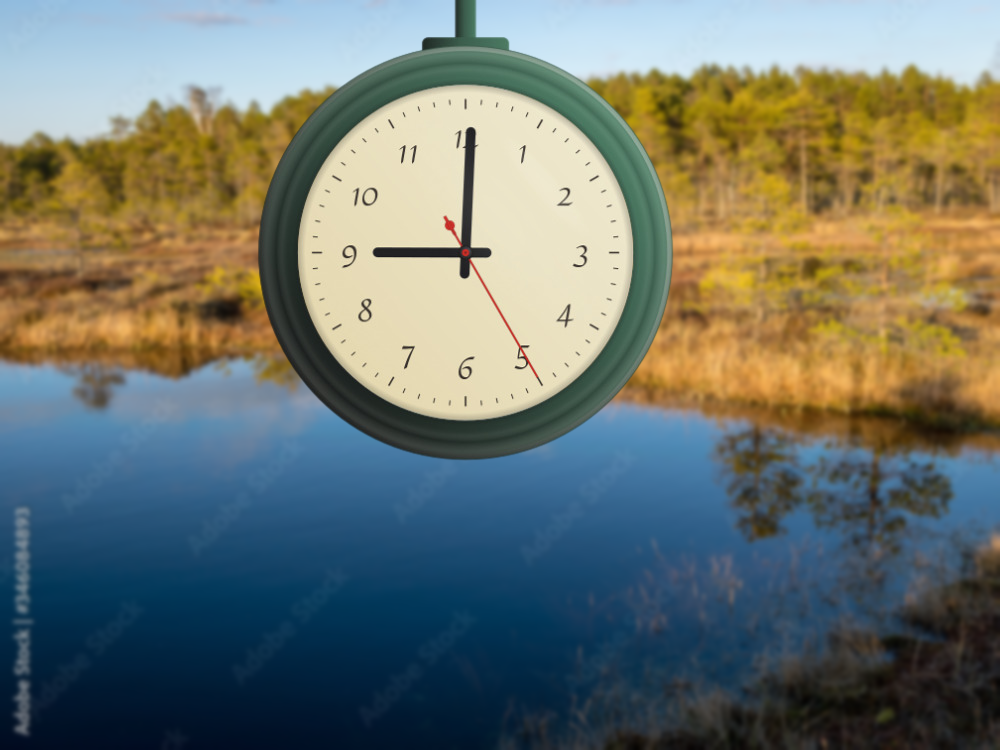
**9:00:25**
